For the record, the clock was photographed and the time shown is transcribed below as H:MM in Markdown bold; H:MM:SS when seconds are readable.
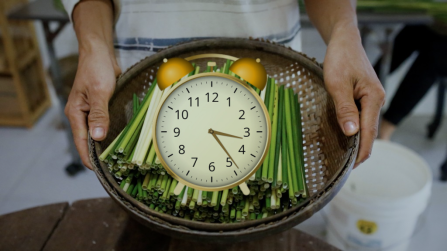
**3:24**
